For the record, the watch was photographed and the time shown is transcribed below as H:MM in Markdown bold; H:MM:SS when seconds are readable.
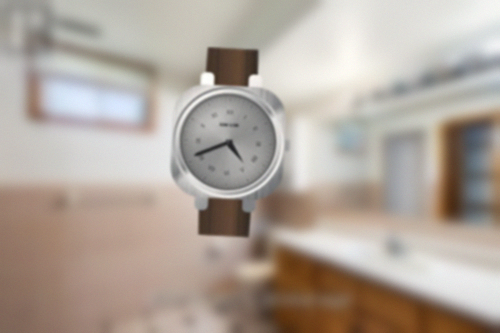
**4:41**
